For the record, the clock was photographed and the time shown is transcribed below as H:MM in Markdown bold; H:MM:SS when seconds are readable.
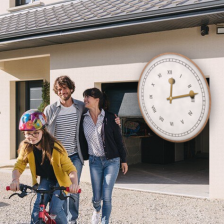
**12:13**
